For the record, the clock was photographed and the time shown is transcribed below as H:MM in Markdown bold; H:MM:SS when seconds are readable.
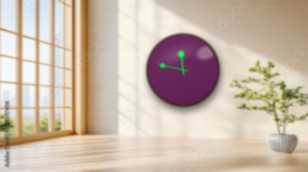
**11:47**
